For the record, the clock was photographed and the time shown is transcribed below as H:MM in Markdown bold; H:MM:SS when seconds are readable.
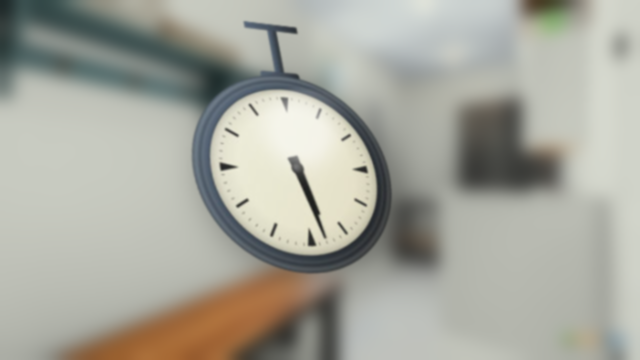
**5:28**
